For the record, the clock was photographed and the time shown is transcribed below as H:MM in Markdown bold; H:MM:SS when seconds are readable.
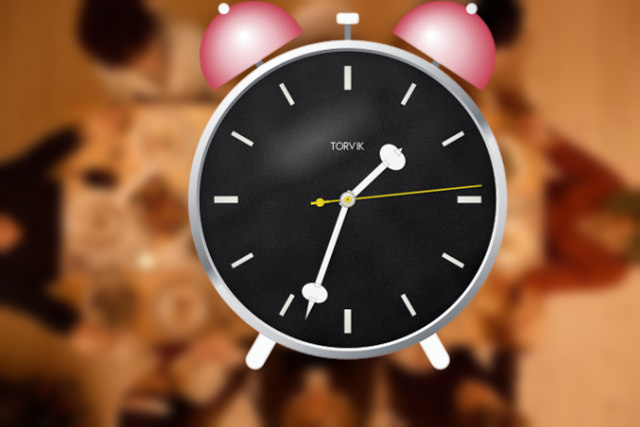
**1:33:14**
